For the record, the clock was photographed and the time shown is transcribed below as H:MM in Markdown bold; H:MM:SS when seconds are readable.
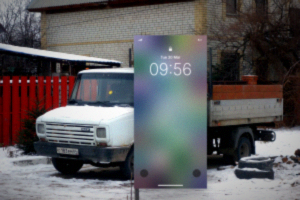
**9:56**
